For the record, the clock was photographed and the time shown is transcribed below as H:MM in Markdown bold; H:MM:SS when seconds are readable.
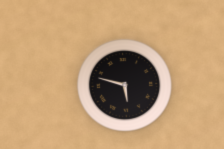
**5:48**
